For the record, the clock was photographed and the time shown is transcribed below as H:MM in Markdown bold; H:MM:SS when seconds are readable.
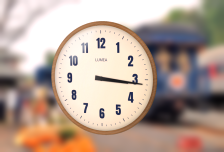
**3:16**
